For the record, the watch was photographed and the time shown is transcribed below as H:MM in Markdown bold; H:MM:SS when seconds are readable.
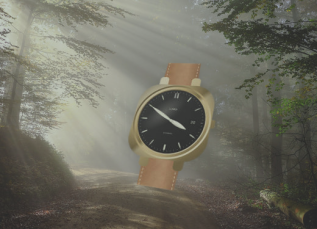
**3:50**
